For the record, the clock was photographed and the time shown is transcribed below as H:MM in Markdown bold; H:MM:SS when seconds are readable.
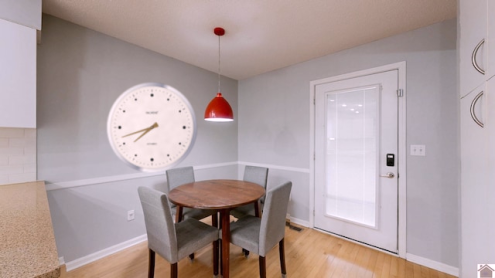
**7:42**
